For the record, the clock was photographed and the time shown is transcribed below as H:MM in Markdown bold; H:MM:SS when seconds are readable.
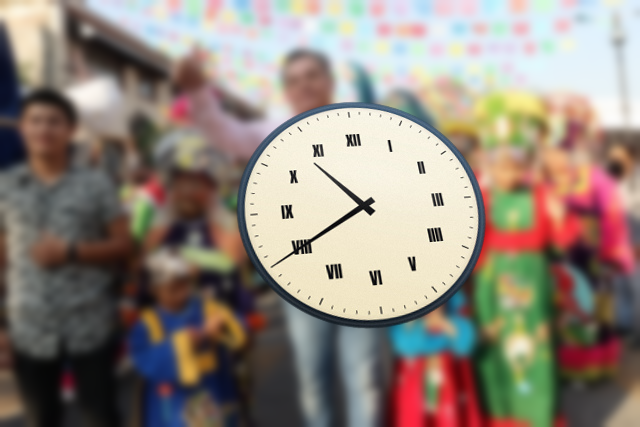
**10:40**
